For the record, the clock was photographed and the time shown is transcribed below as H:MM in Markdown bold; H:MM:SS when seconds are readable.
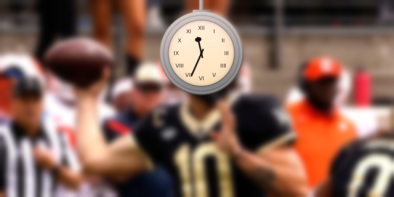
**11:34**
